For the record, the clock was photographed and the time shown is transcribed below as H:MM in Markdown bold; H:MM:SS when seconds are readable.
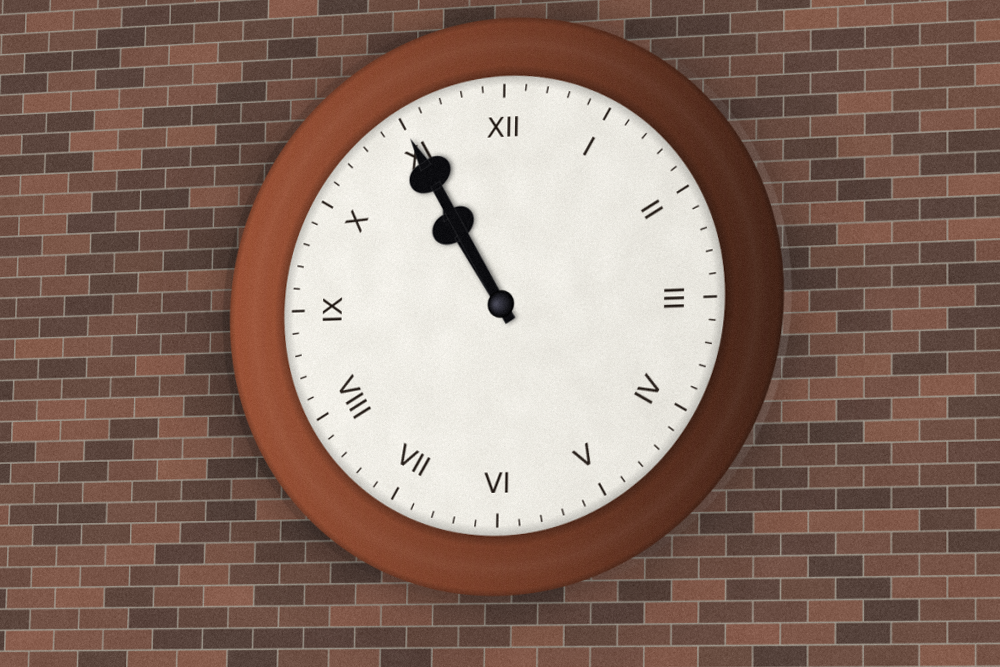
**10:55**
